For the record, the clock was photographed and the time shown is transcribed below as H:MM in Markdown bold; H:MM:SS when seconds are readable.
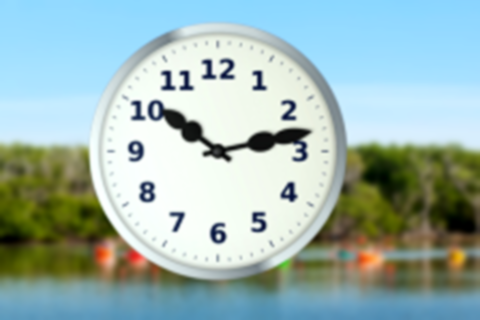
**10:13**
